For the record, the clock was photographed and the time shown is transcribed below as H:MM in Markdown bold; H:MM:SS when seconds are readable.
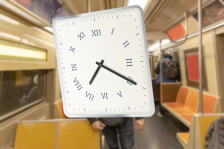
**7:20**
